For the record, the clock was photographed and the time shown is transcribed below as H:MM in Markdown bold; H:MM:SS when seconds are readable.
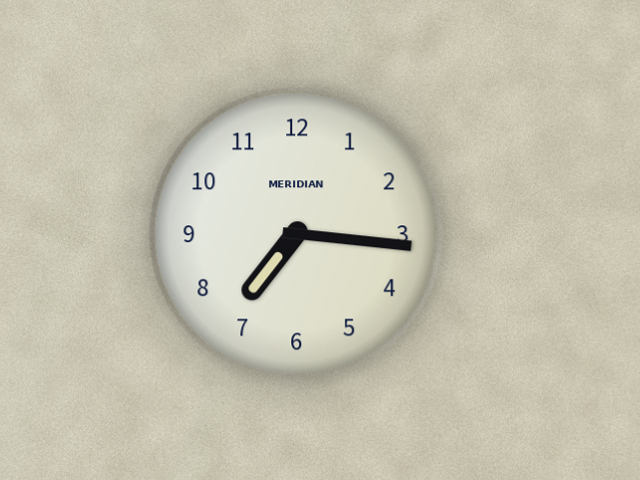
**7:16**
